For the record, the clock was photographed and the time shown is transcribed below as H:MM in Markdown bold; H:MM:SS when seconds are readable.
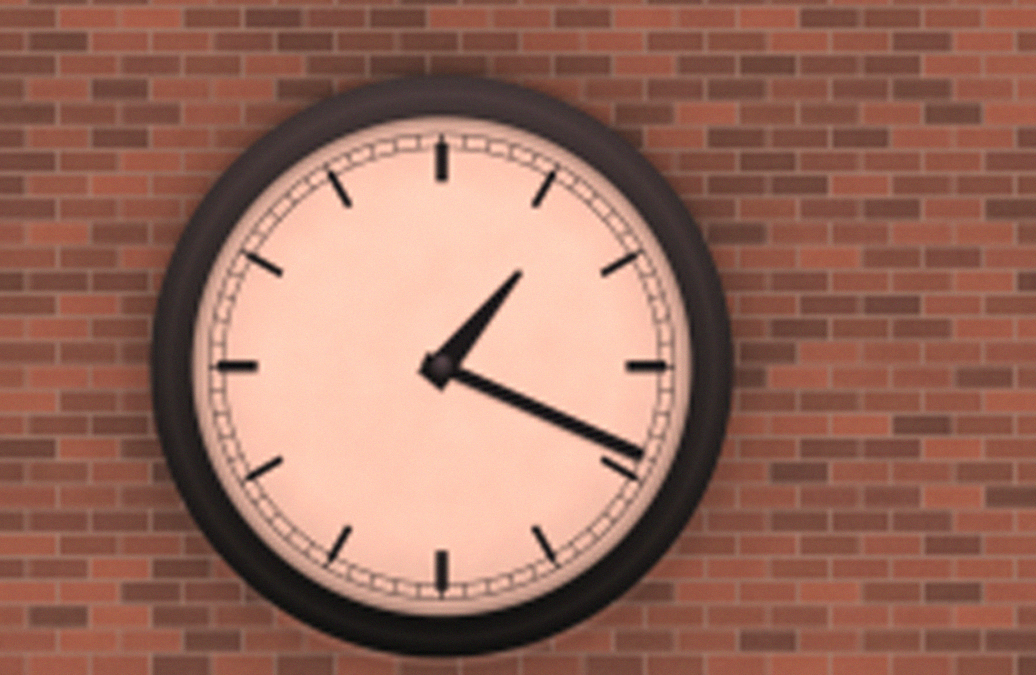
**1:19**
